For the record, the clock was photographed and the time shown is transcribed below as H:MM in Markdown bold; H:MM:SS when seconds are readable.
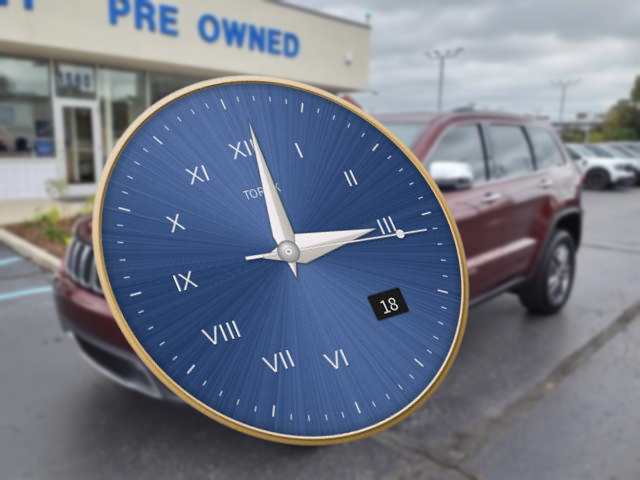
**3:01:16**
